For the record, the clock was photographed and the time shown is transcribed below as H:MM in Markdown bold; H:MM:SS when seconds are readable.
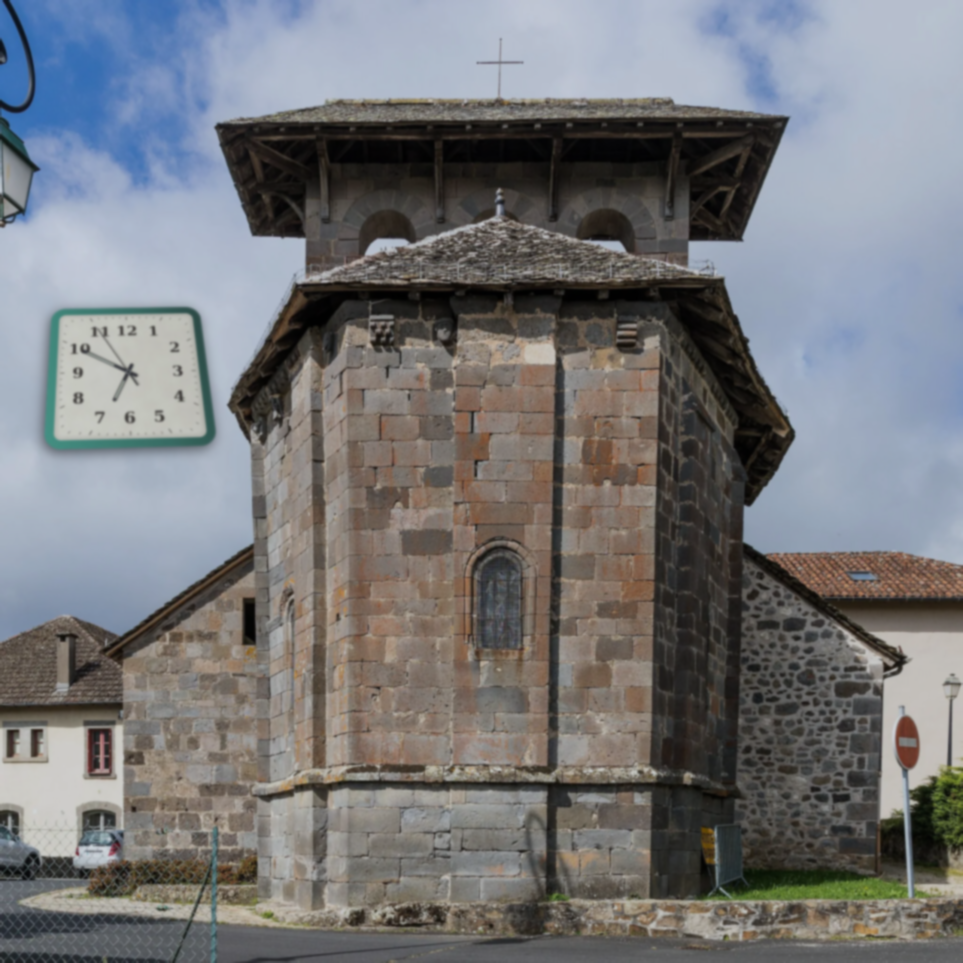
**6:49:55**
